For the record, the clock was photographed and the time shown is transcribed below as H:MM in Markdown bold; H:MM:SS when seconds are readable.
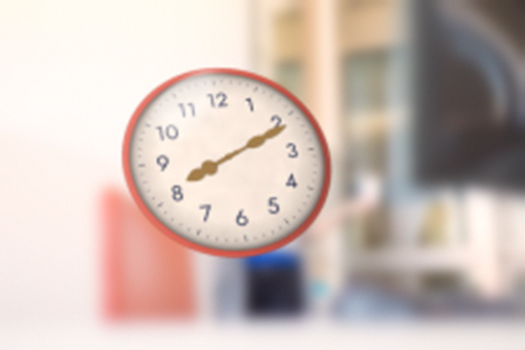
**8:11**
